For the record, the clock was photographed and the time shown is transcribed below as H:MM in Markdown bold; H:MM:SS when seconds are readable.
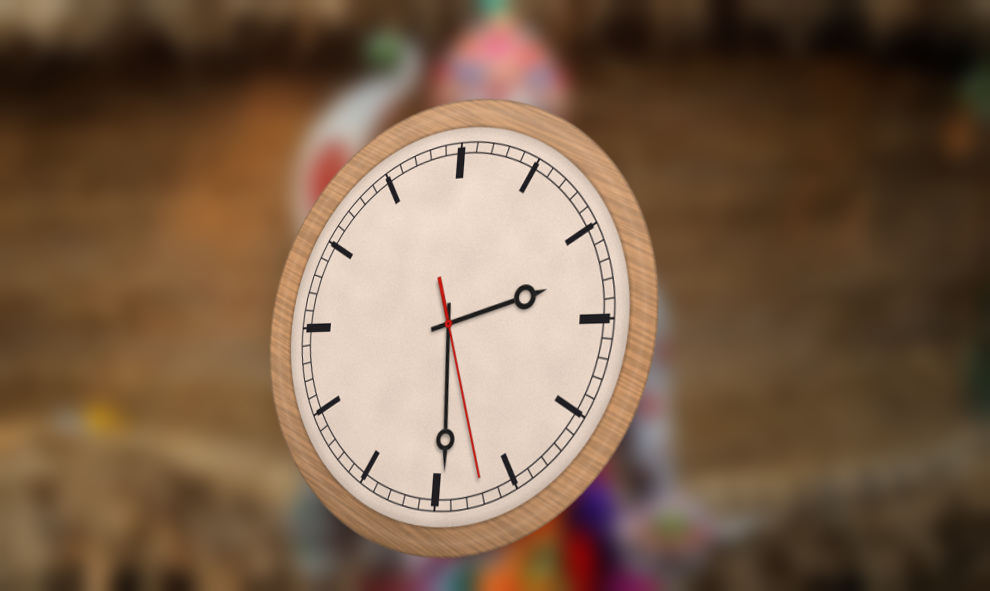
**2:29:27**
